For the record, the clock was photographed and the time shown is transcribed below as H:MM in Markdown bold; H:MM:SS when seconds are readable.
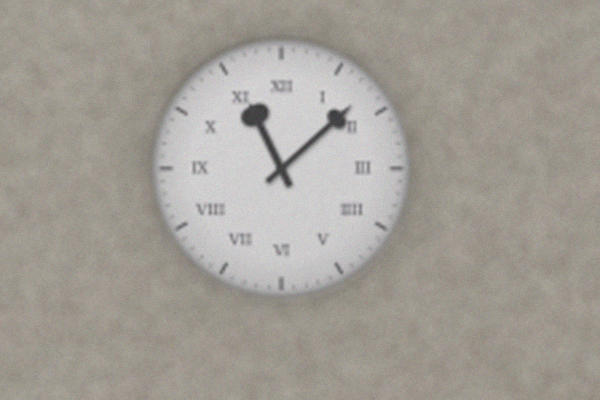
**11:08**
